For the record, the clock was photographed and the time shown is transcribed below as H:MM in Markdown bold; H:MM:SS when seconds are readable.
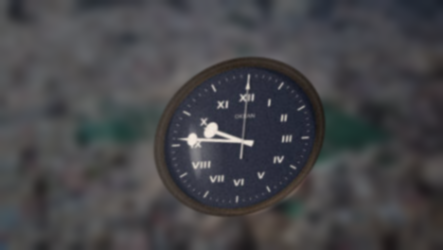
**9:46:00**
